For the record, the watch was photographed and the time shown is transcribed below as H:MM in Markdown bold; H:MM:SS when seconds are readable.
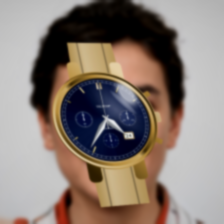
**4:36**
